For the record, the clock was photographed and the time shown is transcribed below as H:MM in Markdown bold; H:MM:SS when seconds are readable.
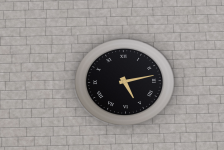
**5:13**
